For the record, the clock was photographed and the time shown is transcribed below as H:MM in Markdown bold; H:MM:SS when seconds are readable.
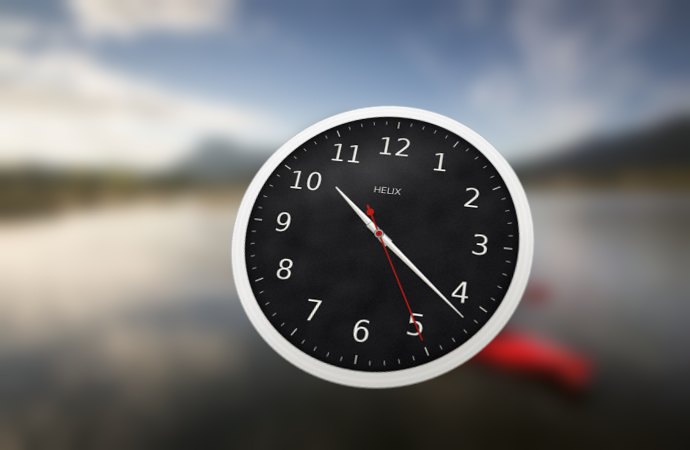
**10:21:25**
